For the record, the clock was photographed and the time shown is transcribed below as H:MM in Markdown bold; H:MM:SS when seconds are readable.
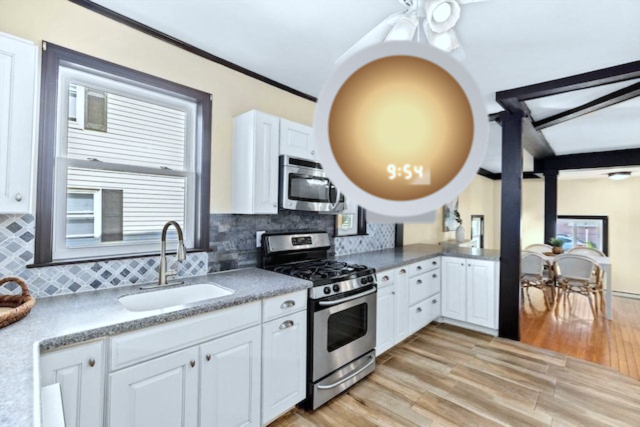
**9:54**
